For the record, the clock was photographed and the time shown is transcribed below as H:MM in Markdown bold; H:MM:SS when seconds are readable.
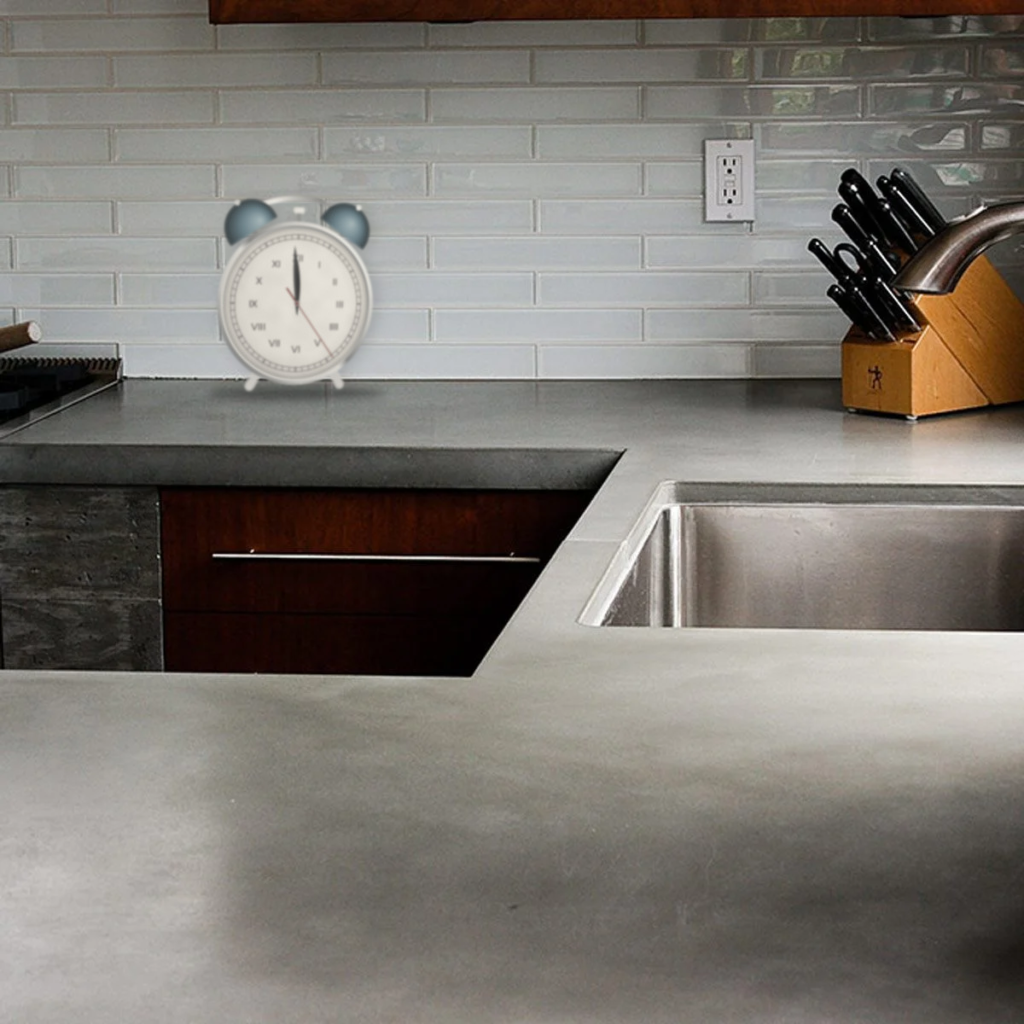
**11:59:24**
